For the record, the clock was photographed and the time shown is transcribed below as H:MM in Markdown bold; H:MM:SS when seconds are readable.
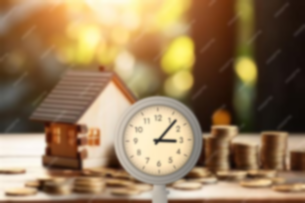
**3:07**
